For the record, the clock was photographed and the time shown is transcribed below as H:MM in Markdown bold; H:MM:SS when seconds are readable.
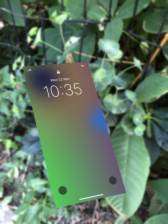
**10:35**
